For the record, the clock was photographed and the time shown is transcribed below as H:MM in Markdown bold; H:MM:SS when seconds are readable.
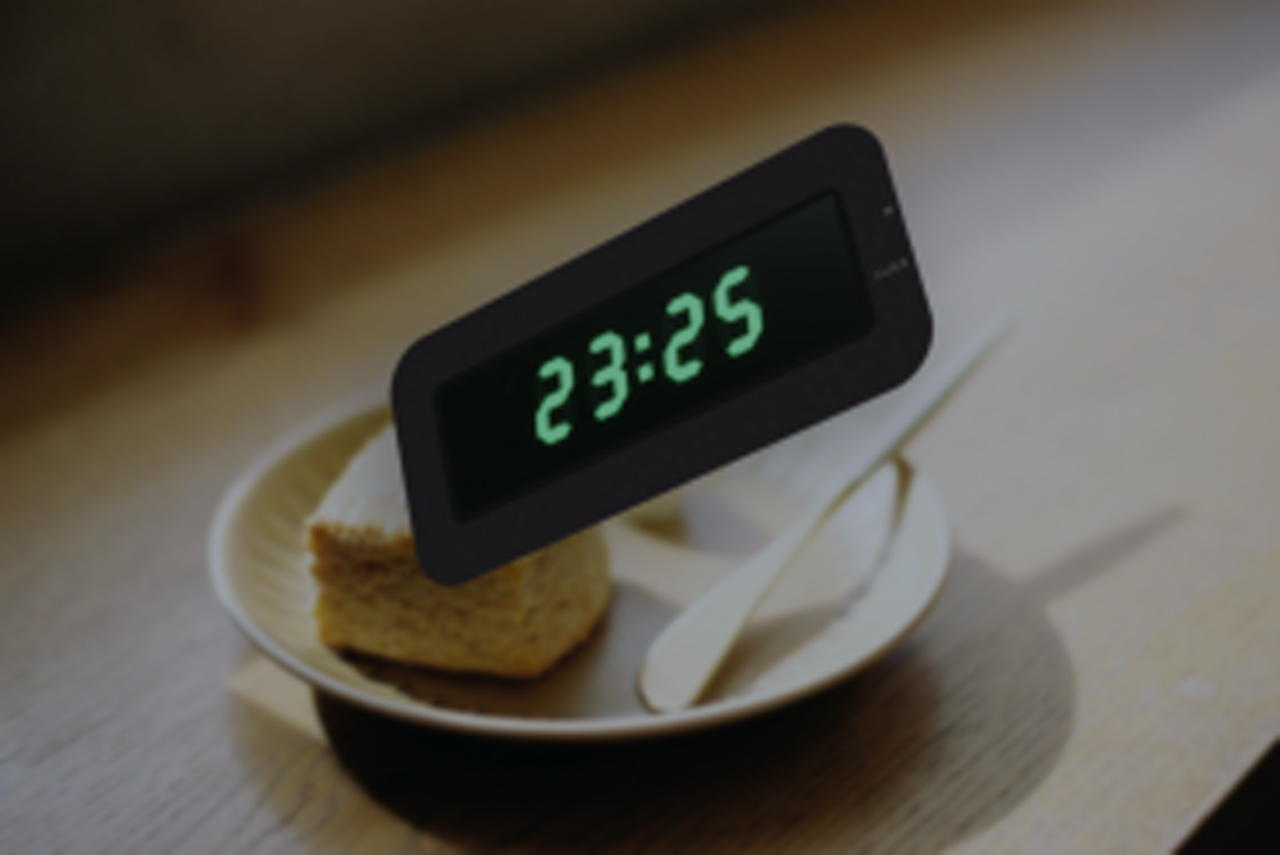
**23:25**
